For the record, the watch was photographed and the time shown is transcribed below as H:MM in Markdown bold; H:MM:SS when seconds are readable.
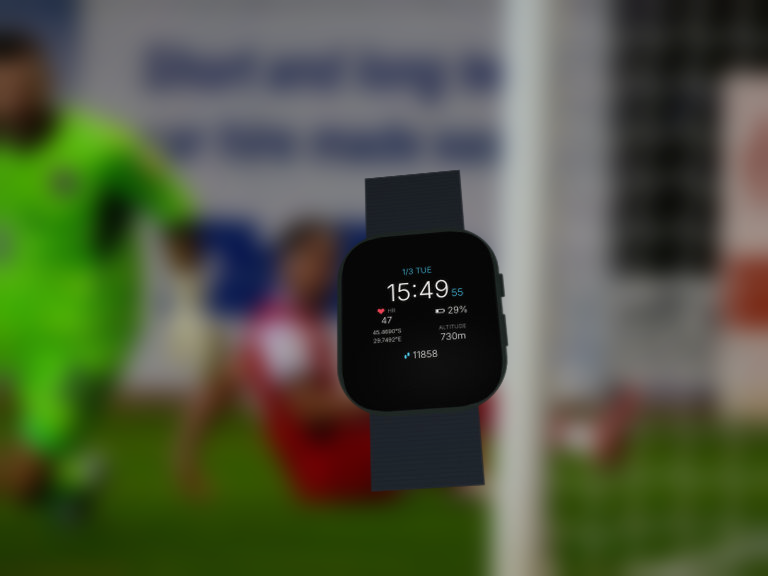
**15:49:55**
